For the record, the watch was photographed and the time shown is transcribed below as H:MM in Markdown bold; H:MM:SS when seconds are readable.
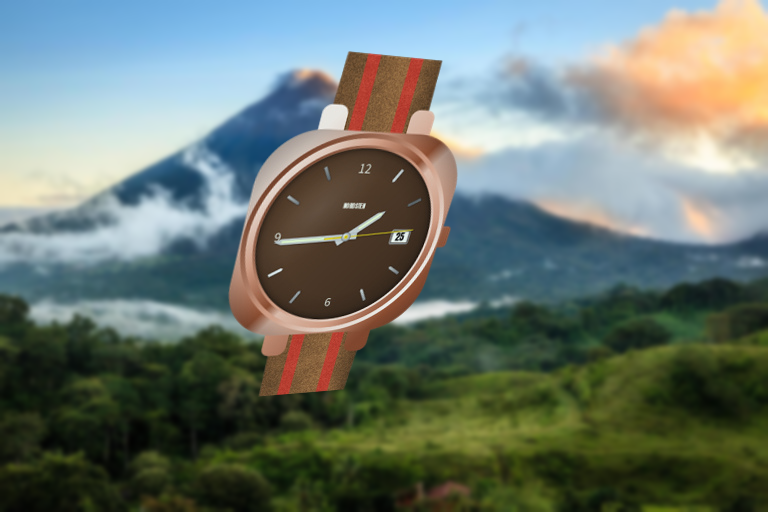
**1:44:14**
